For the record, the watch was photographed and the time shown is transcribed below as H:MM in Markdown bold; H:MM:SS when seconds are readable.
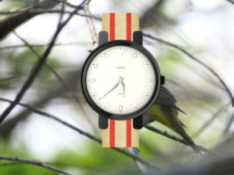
**5:38**
